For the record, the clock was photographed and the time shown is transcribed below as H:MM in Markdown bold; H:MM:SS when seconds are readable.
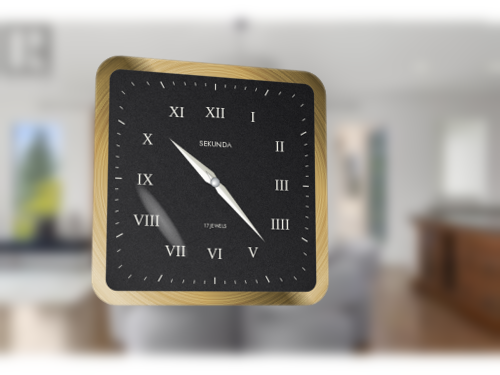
**10:23**
